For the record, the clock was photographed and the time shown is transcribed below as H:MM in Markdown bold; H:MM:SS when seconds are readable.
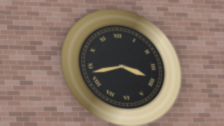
**3:43**
